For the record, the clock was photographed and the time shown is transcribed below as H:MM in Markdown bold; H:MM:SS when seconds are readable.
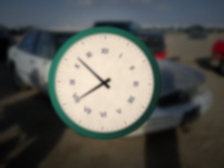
**7:52**
